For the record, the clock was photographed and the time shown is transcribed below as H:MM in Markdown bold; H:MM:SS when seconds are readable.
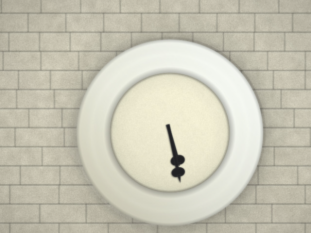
**5:28**
